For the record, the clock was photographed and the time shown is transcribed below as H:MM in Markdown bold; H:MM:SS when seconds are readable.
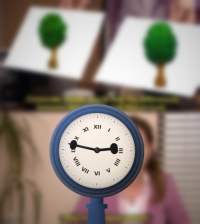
**2:47**
